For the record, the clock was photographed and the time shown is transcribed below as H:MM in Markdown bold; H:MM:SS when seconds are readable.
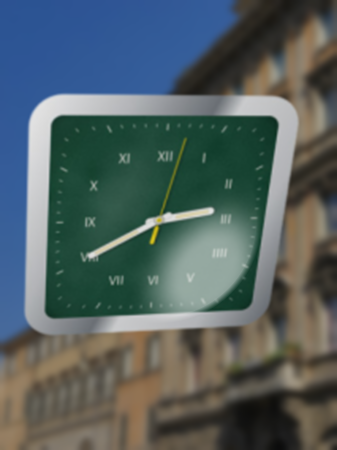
**2:40:02**
